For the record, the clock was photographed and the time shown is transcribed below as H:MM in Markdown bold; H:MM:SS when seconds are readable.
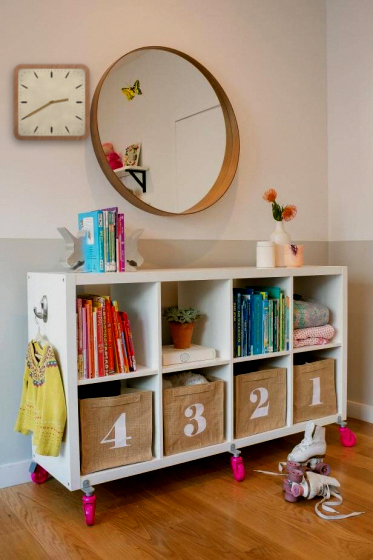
**2:40**
